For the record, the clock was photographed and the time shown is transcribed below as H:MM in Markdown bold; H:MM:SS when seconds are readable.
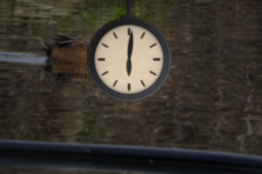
**6:01**
